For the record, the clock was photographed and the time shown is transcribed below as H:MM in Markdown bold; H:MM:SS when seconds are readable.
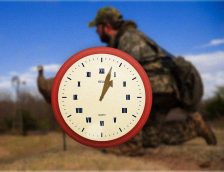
**1:03**
